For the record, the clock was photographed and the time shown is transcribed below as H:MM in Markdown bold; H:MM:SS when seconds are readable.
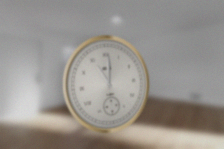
**11:01**
